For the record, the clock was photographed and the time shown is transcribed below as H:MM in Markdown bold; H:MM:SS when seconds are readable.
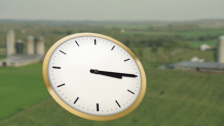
**3:15**
